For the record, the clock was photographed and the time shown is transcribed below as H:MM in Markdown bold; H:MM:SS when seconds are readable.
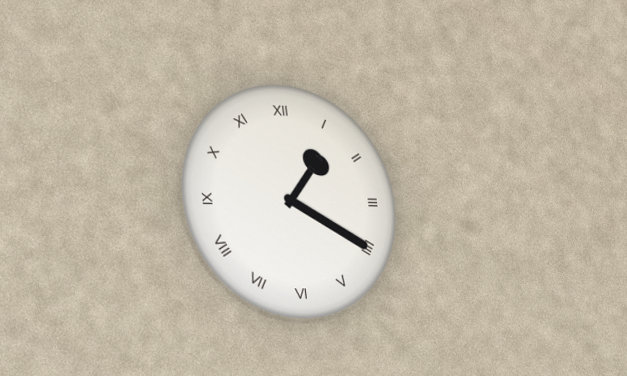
**1:20**
